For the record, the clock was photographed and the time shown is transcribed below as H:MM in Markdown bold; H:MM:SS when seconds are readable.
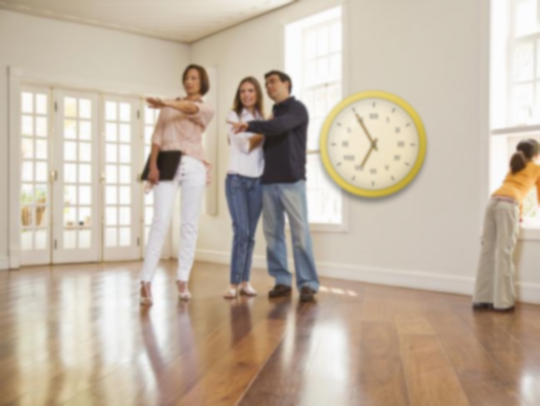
**6:55**
